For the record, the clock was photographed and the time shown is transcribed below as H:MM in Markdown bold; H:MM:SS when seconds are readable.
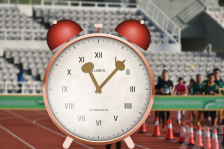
**11:07**
